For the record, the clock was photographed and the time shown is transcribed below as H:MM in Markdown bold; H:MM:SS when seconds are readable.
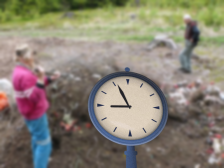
**8:56**
